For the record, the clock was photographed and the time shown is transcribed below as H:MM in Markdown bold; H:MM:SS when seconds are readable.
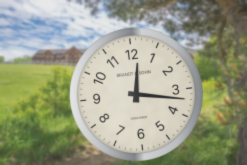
**12:17**
